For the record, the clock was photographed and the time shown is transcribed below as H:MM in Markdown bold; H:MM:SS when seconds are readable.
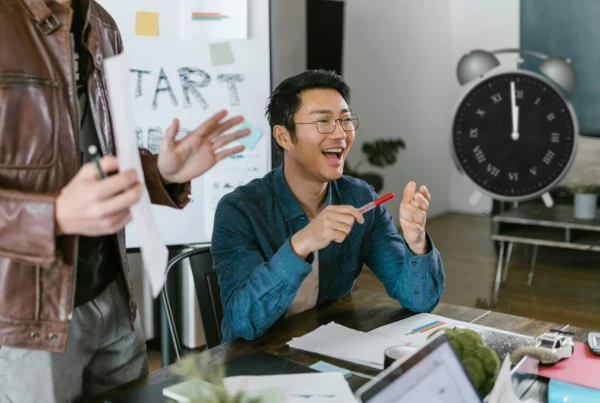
**11:59**
